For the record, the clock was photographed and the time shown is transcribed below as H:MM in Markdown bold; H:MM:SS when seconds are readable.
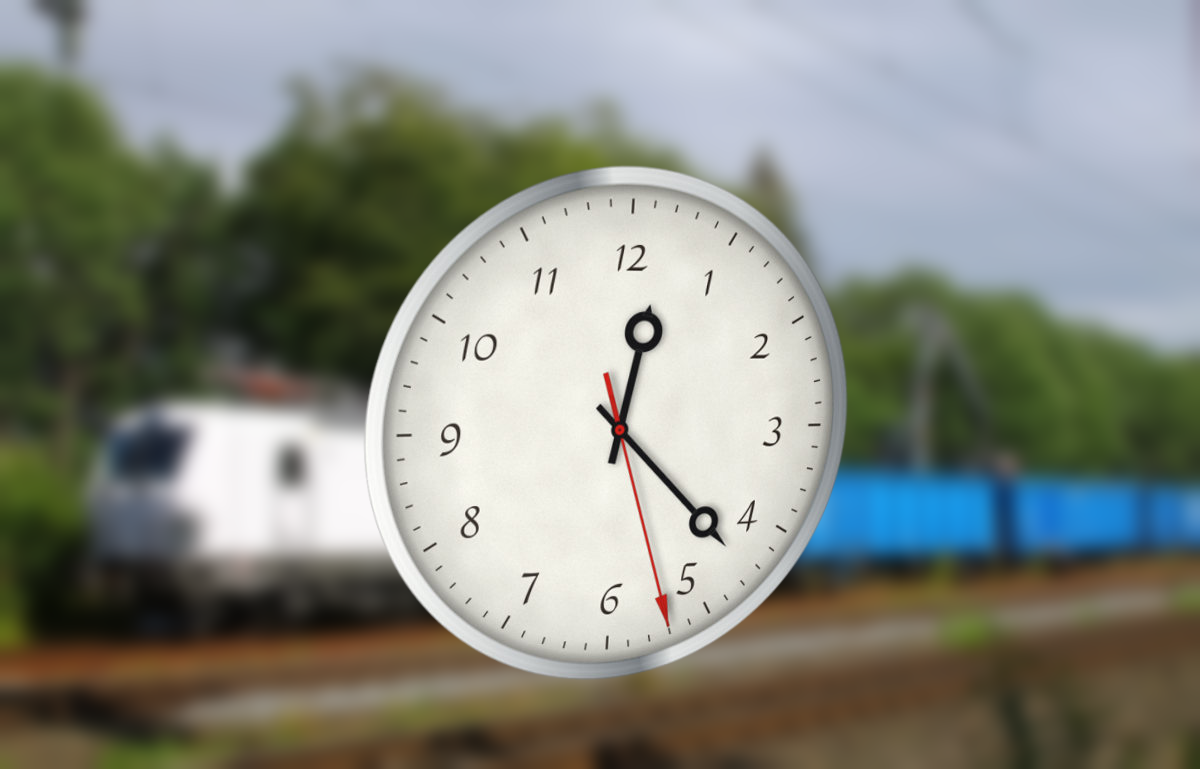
**12:22:27**
